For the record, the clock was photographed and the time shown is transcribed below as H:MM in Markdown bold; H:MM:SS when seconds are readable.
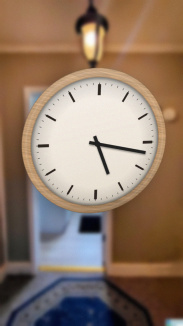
**5:17**
